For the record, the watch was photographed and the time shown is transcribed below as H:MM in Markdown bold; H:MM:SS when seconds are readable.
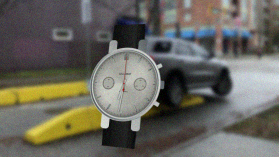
**6:31**
